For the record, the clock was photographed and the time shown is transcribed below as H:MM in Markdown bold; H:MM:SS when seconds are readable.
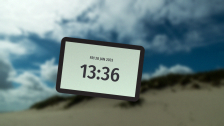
**13:36**
